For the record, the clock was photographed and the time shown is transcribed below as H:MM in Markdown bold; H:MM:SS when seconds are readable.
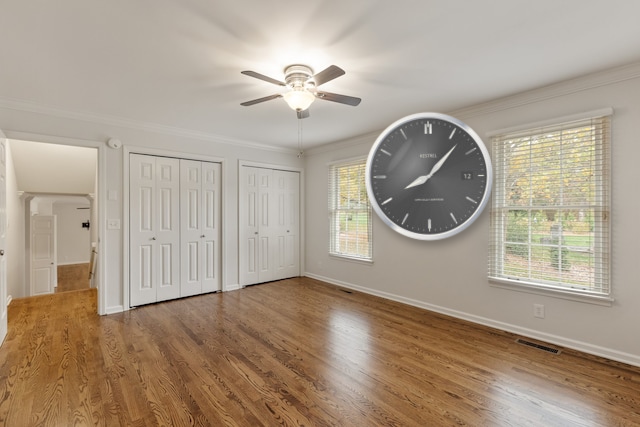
**8:07**
